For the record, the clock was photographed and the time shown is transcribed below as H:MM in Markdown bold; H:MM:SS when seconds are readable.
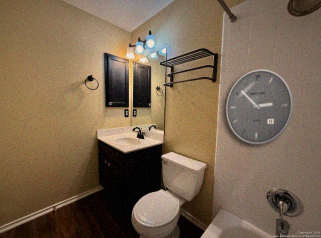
**2:52**
